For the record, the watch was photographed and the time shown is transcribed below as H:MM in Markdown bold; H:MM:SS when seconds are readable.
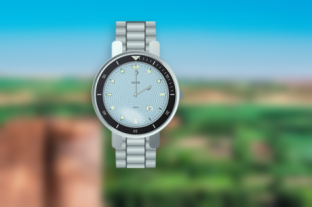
**2:00**
